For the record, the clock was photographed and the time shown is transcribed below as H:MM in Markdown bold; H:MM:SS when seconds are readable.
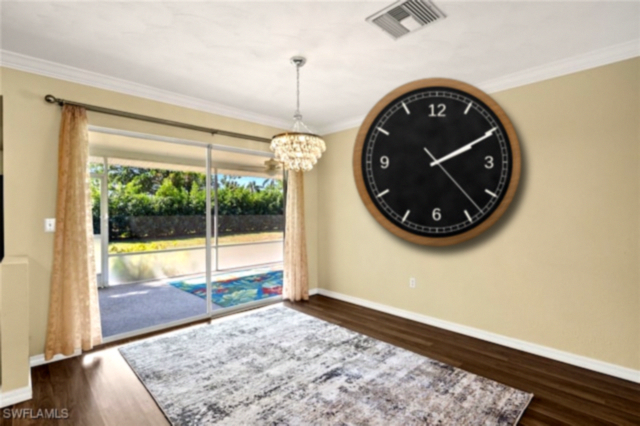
**2:10:23**
